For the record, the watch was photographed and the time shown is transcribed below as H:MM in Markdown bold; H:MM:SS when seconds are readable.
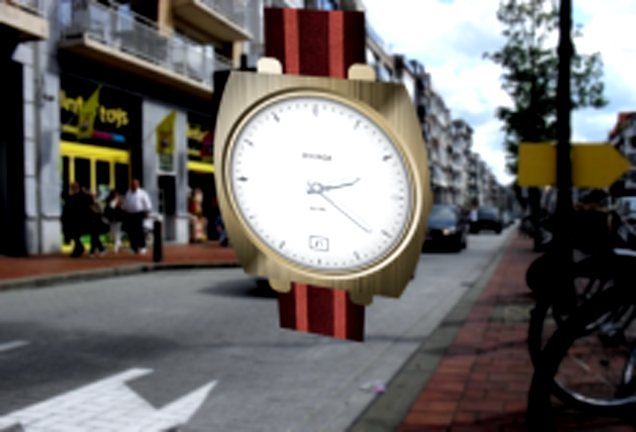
**2:21**
